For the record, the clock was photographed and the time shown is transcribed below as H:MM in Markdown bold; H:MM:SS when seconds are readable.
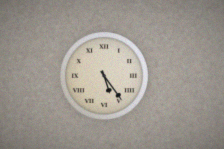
**5:24**
